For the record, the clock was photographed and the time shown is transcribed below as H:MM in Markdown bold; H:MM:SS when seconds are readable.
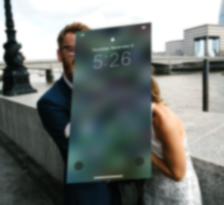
**5:26**
